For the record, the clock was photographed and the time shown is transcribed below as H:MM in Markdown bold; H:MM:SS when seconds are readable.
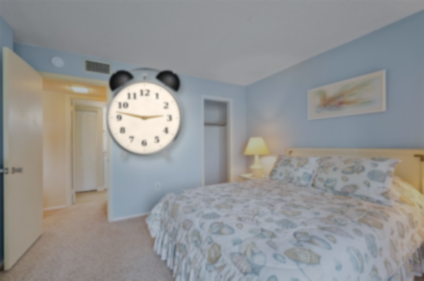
**2:47**
